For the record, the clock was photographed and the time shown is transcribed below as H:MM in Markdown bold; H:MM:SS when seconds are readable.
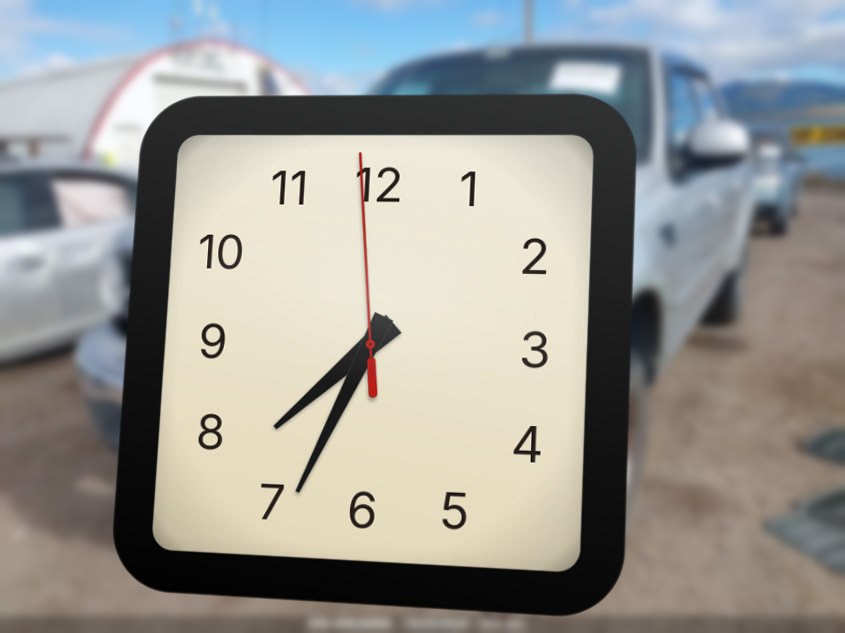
**7:33:59**
